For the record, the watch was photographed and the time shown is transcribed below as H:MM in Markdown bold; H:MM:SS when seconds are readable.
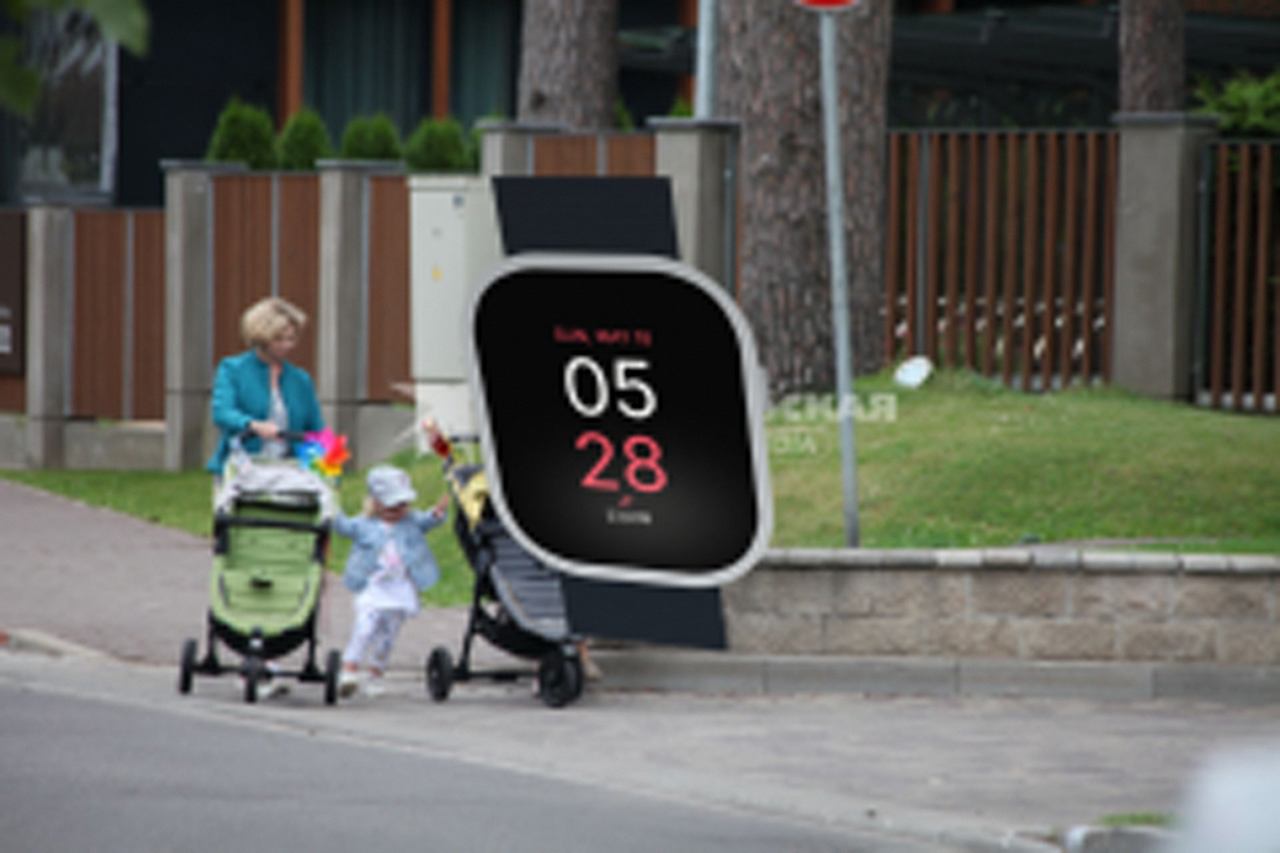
**5:28**
